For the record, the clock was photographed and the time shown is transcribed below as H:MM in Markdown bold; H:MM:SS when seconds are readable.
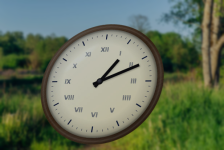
**1:11**
